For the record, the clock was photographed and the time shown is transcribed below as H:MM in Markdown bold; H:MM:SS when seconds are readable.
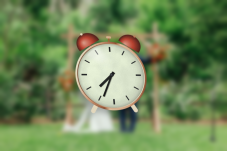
**7:34**
